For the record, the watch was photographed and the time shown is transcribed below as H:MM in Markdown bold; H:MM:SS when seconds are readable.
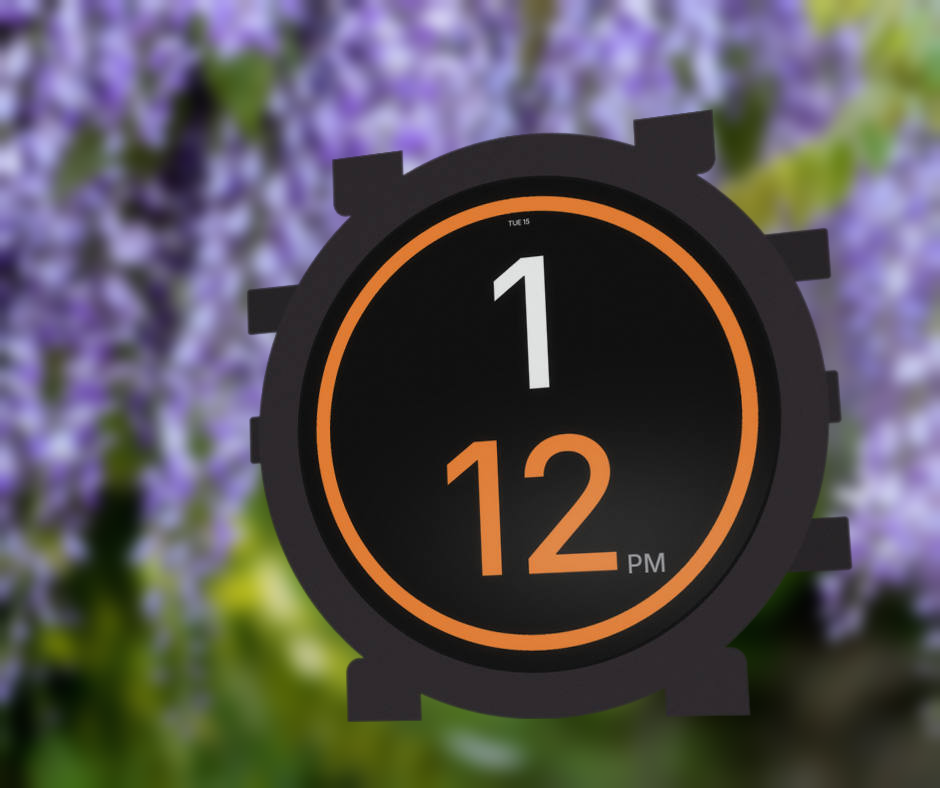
**1:12**
